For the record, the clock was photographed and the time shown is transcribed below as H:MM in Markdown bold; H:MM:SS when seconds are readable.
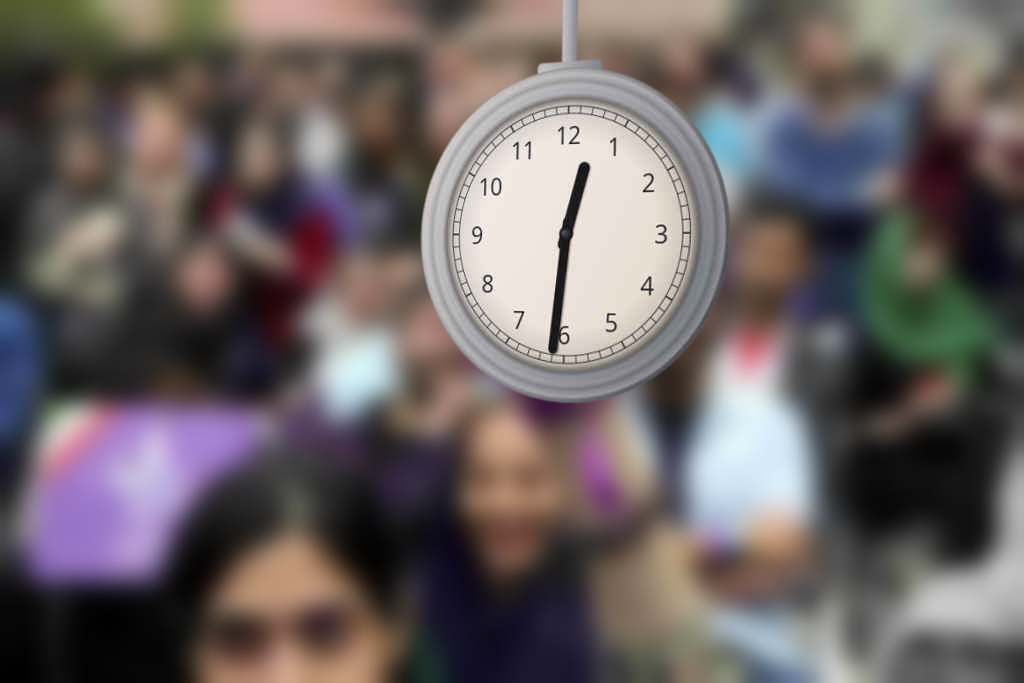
**12:31**
